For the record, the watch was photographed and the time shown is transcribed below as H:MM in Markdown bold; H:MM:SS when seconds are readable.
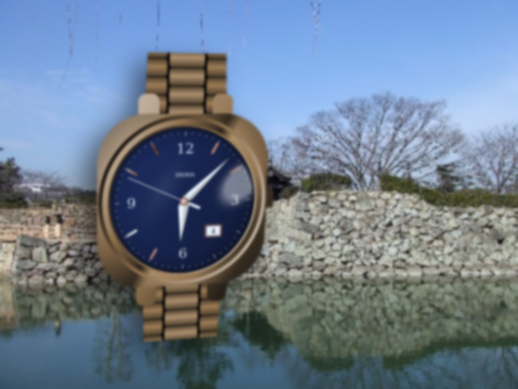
**6:07:49**
